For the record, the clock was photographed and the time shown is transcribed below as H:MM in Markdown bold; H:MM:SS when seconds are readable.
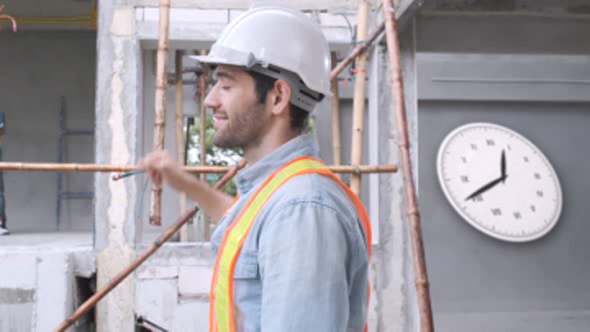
**12:41**
